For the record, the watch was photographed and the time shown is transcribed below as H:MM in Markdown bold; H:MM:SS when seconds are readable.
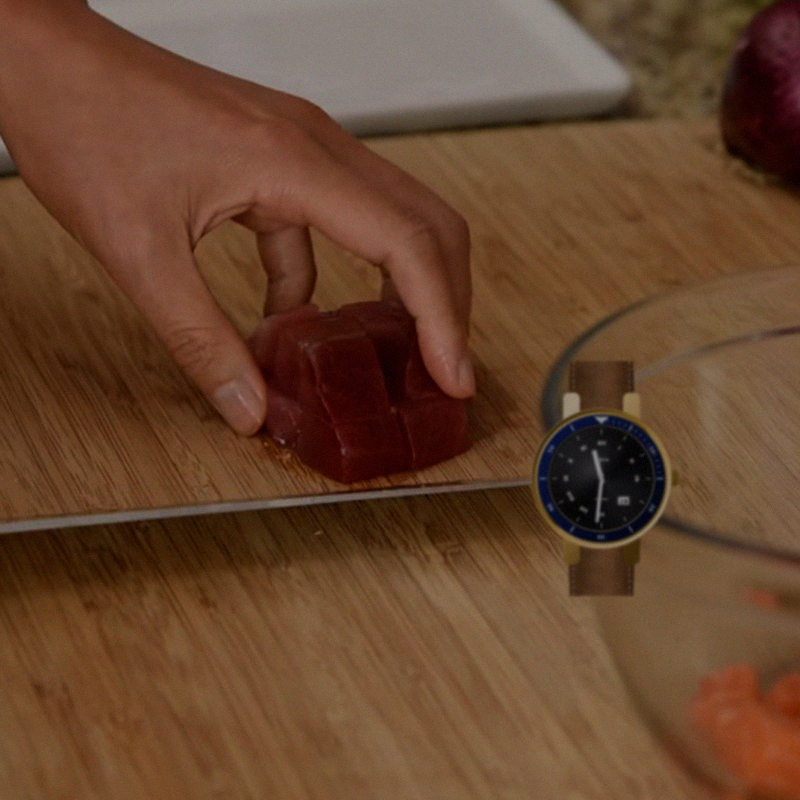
**11:31**
